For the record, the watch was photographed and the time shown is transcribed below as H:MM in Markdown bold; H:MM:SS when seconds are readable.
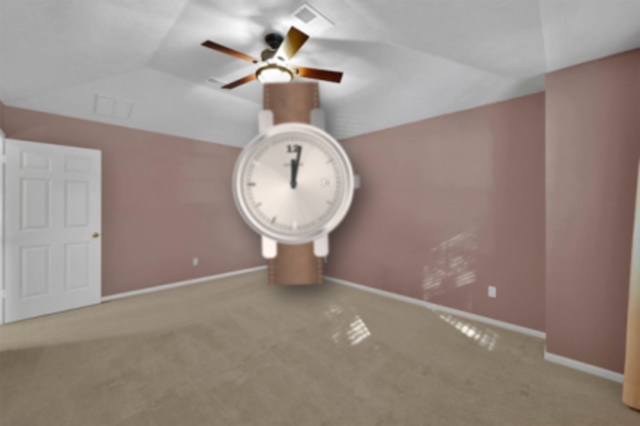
**12:02**
